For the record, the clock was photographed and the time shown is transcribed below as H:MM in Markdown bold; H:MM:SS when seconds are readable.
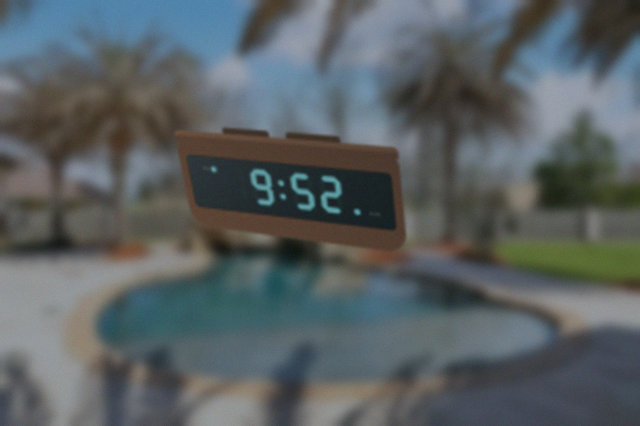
**9:52**
